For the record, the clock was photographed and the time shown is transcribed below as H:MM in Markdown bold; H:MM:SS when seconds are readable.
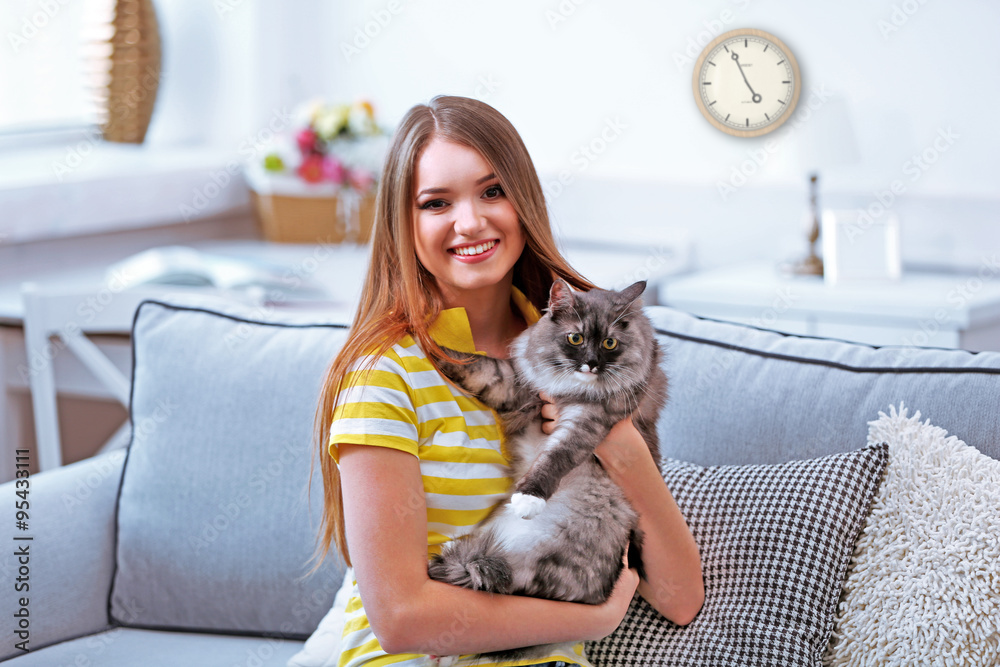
**4:56**
